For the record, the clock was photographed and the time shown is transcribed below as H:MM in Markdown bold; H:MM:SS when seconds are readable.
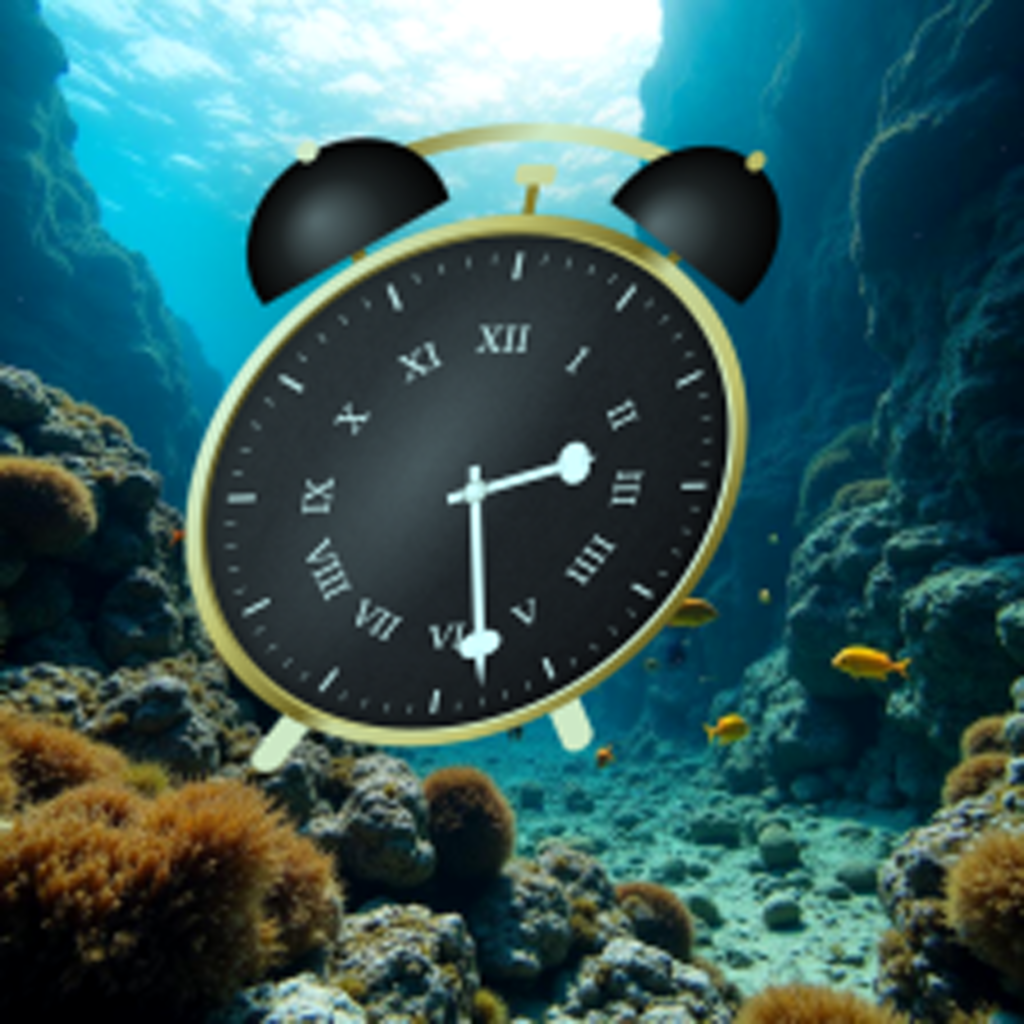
**2:28**
